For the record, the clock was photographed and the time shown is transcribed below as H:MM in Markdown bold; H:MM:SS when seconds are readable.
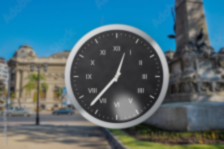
**12:37**
